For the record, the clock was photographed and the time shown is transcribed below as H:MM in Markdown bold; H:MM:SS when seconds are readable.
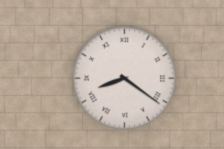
**8:21**
